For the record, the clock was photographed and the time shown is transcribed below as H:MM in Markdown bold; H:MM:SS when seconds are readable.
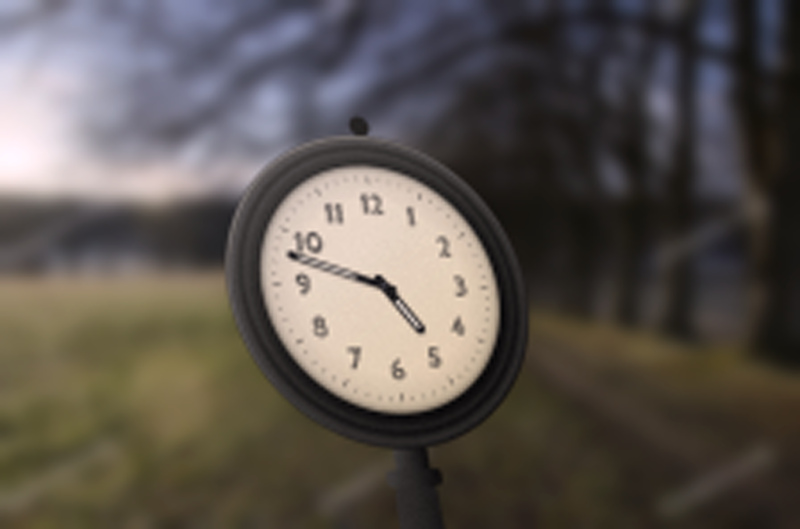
**4:48**
